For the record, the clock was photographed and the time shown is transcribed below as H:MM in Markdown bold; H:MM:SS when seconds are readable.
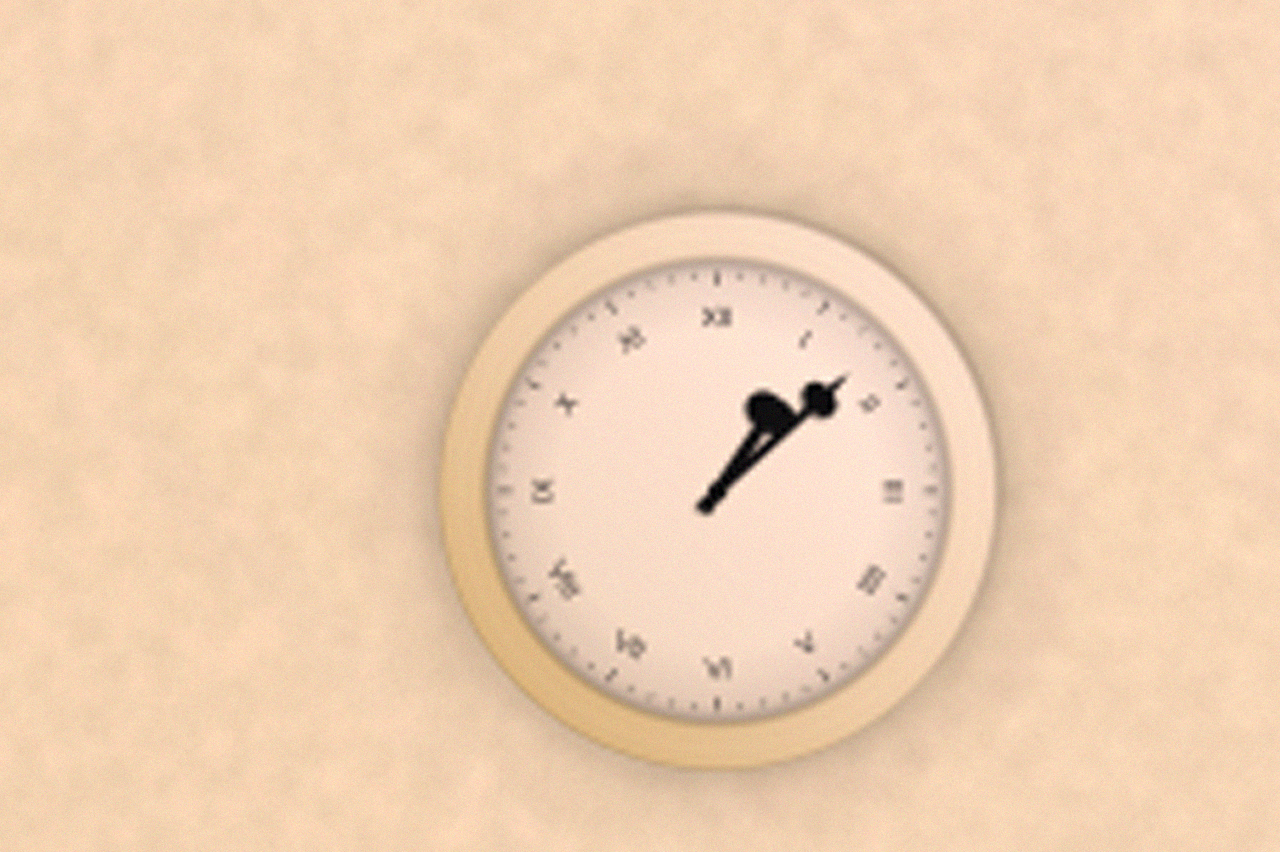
**1:08**
